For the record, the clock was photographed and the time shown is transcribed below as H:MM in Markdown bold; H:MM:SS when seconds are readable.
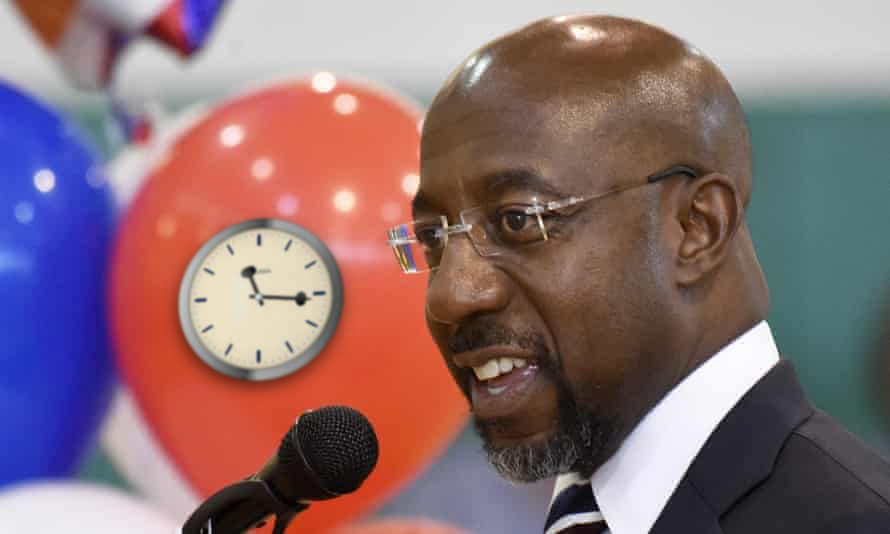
**11:16**
